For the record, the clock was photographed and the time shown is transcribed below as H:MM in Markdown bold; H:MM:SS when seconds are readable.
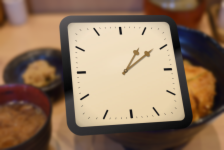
**1:09**
